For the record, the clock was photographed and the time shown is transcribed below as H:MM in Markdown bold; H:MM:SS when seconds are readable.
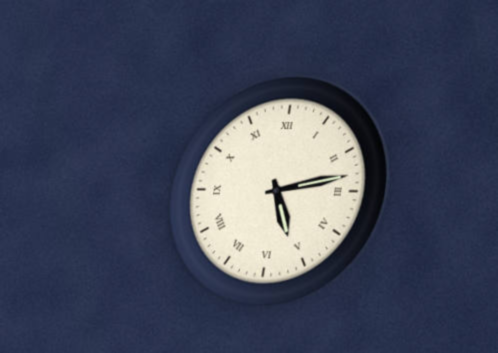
**5:13**
